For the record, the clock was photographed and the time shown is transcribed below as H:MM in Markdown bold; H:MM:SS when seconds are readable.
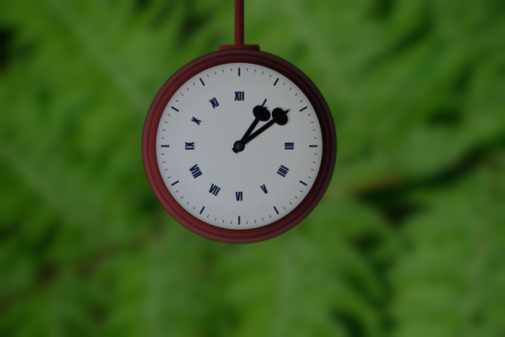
**1:09**
